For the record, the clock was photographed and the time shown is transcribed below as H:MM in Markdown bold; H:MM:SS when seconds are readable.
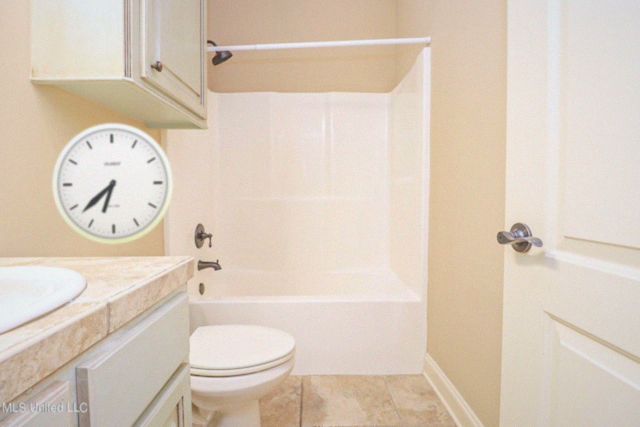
**6:38**
